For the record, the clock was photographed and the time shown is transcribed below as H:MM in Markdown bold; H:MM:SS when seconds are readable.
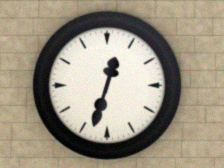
**12:33**
